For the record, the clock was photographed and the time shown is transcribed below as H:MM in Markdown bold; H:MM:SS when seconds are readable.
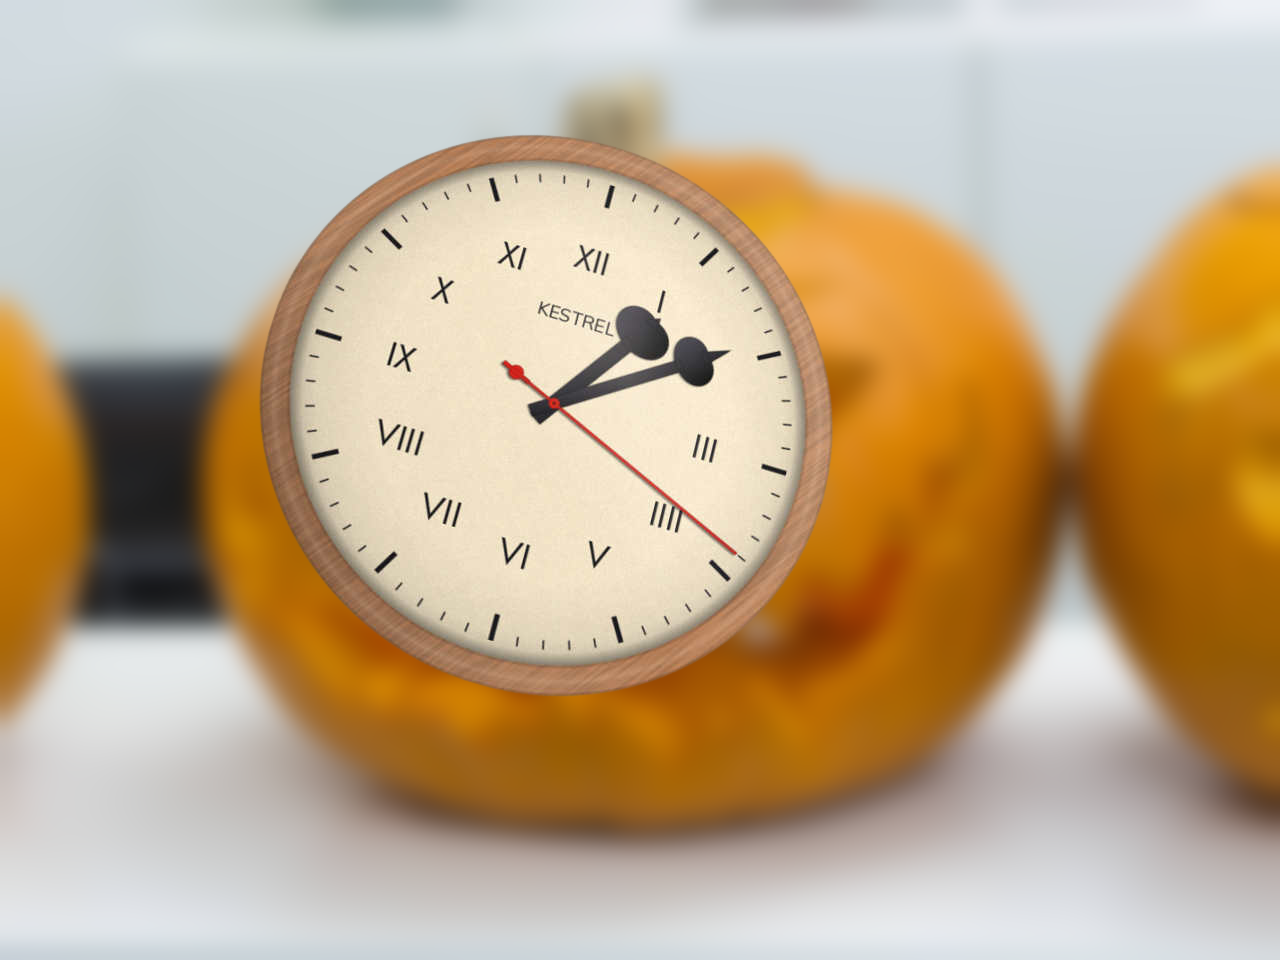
**1:09:19**
